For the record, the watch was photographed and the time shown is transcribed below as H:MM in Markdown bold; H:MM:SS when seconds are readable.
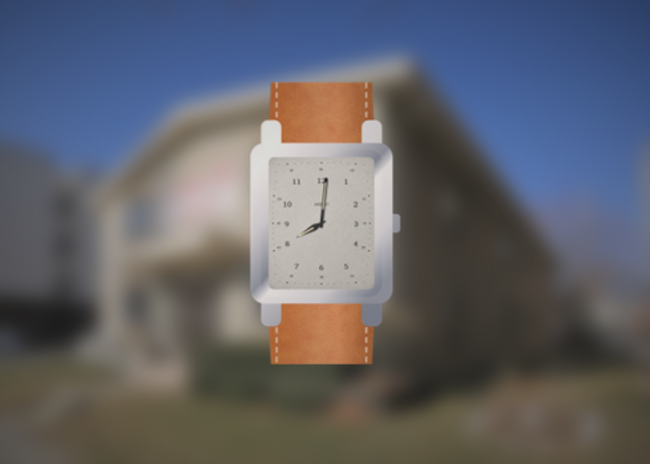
**8:01**
